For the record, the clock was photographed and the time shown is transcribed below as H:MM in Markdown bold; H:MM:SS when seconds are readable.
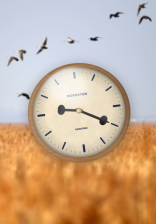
**9:20**
